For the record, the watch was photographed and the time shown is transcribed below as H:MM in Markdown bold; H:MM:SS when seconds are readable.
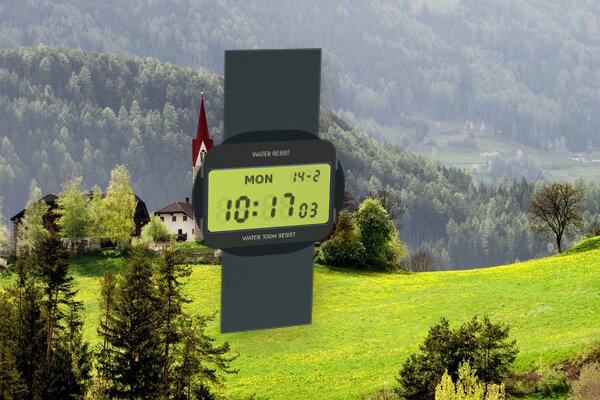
**10:17:03**
